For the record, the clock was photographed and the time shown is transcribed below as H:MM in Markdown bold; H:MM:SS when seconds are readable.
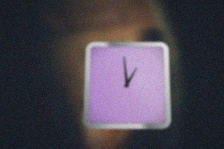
**12:59**
